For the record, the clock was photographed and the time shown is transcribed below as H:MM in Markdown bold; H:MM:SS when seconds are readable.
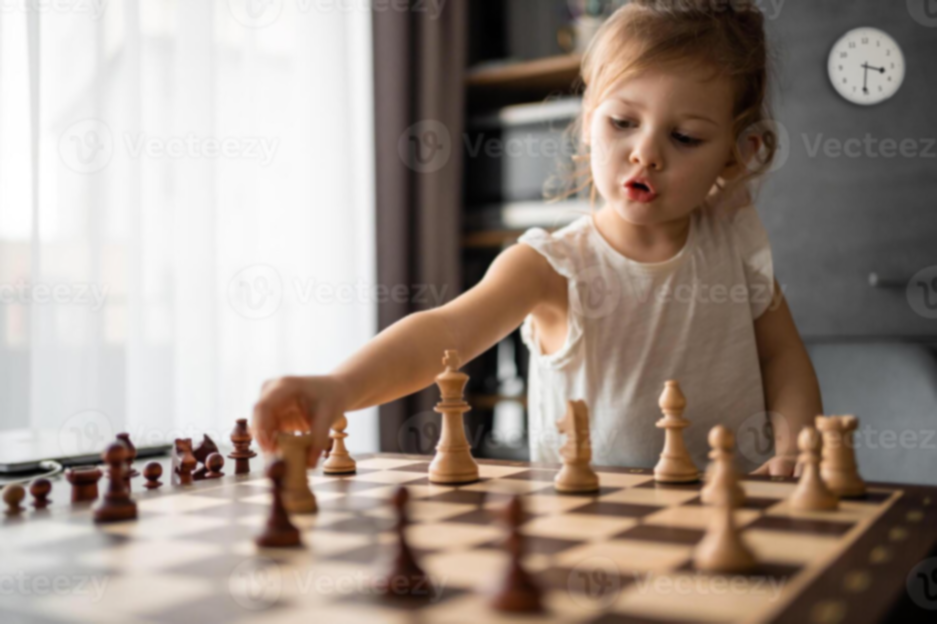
**3:31**
